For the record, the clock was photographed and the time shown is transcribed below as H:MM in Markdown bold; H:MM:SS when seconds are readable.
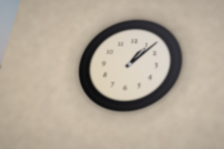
**1:07**
